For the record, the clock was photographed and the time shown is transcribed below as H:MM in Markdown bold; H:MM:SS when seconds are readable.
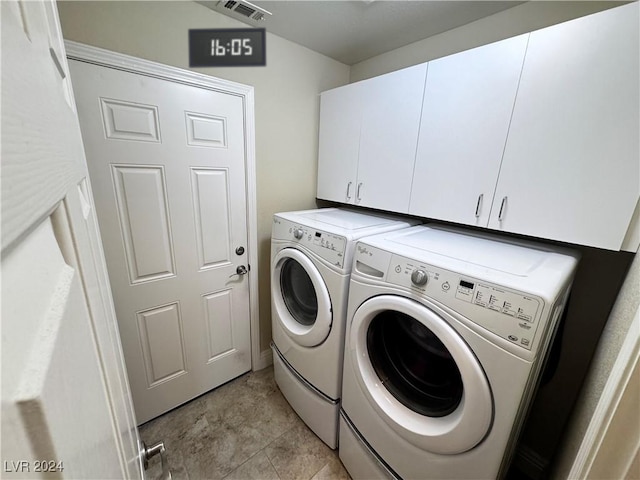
**16:05**
